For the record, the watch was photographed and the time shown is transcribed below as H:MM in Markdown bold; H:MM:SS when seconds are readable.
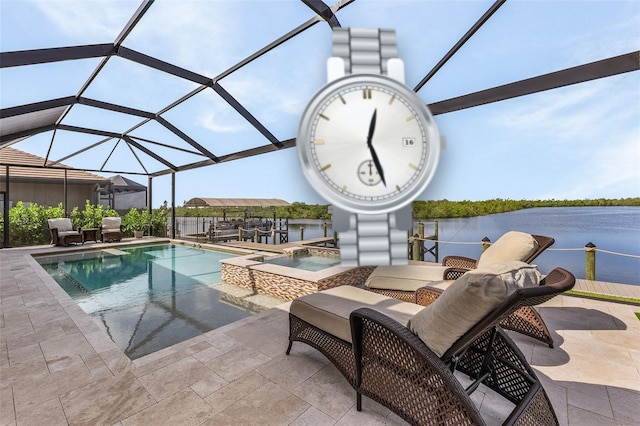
**12:27**
